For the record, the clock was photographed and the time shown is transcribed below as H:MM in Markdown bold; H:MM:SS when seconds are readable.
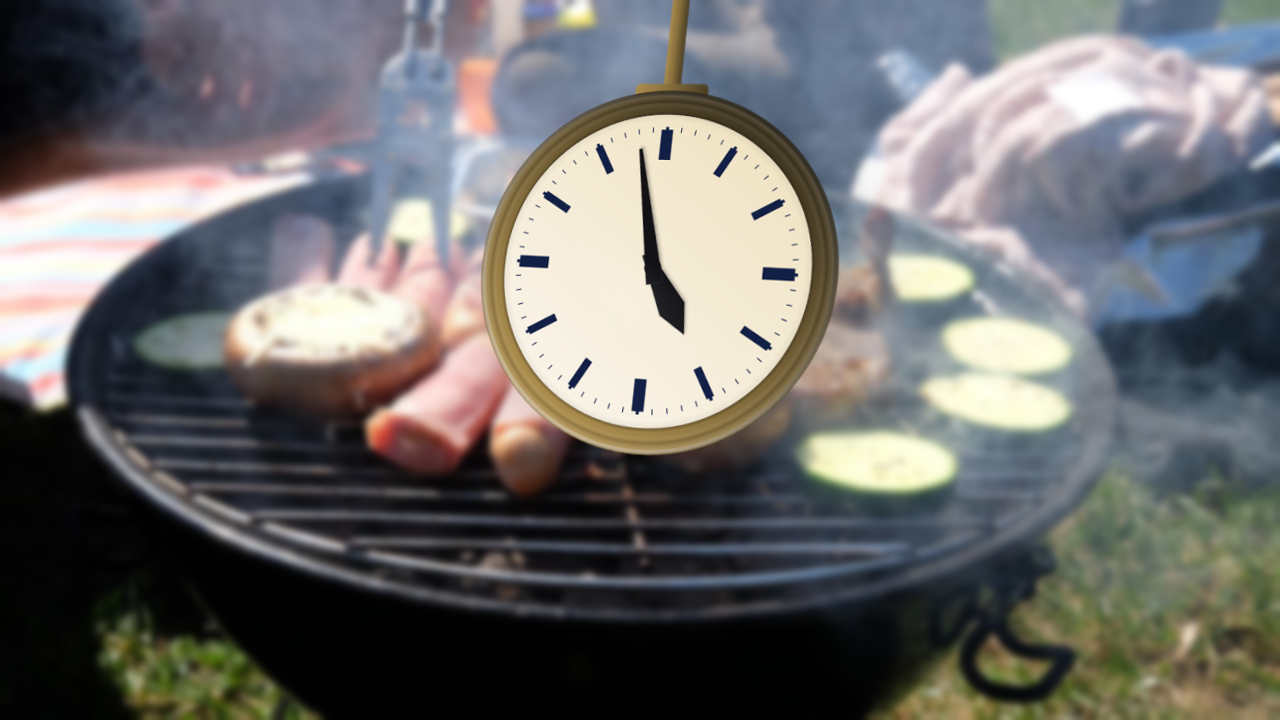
**4:58**
